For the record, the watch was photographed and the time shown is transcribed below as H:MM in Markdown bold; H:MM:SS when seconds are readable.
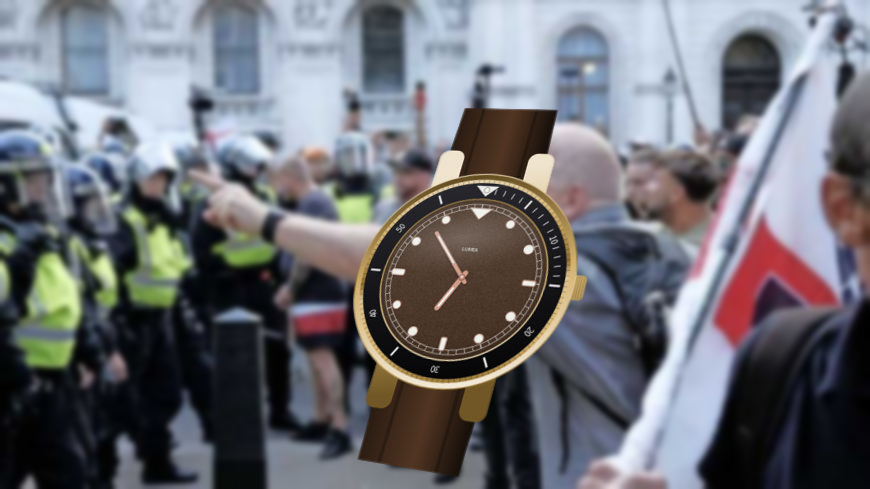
**6:53**
